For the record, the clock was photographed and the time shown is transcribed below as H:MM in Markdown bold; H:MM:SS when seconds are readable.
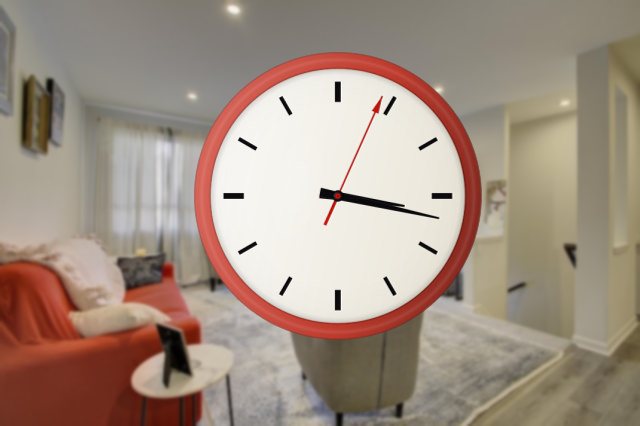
**3:17:04**
